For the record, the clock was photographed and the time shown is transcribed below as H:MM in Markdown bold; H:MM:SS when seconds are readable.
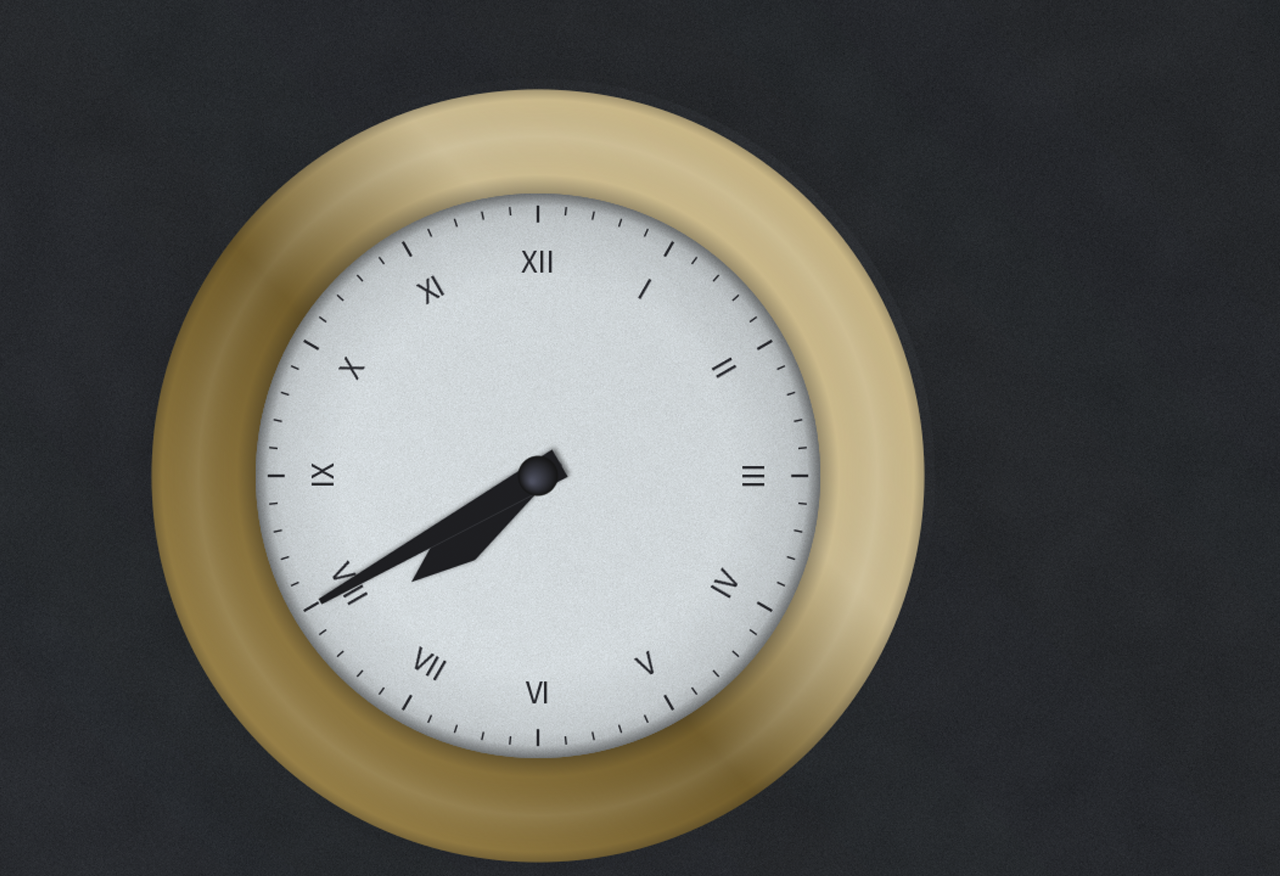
**7:40**
